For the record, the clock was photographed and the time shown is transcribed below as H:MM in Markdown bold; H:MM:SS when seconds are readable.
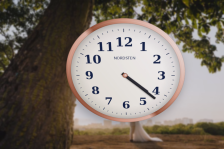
**4:22**
